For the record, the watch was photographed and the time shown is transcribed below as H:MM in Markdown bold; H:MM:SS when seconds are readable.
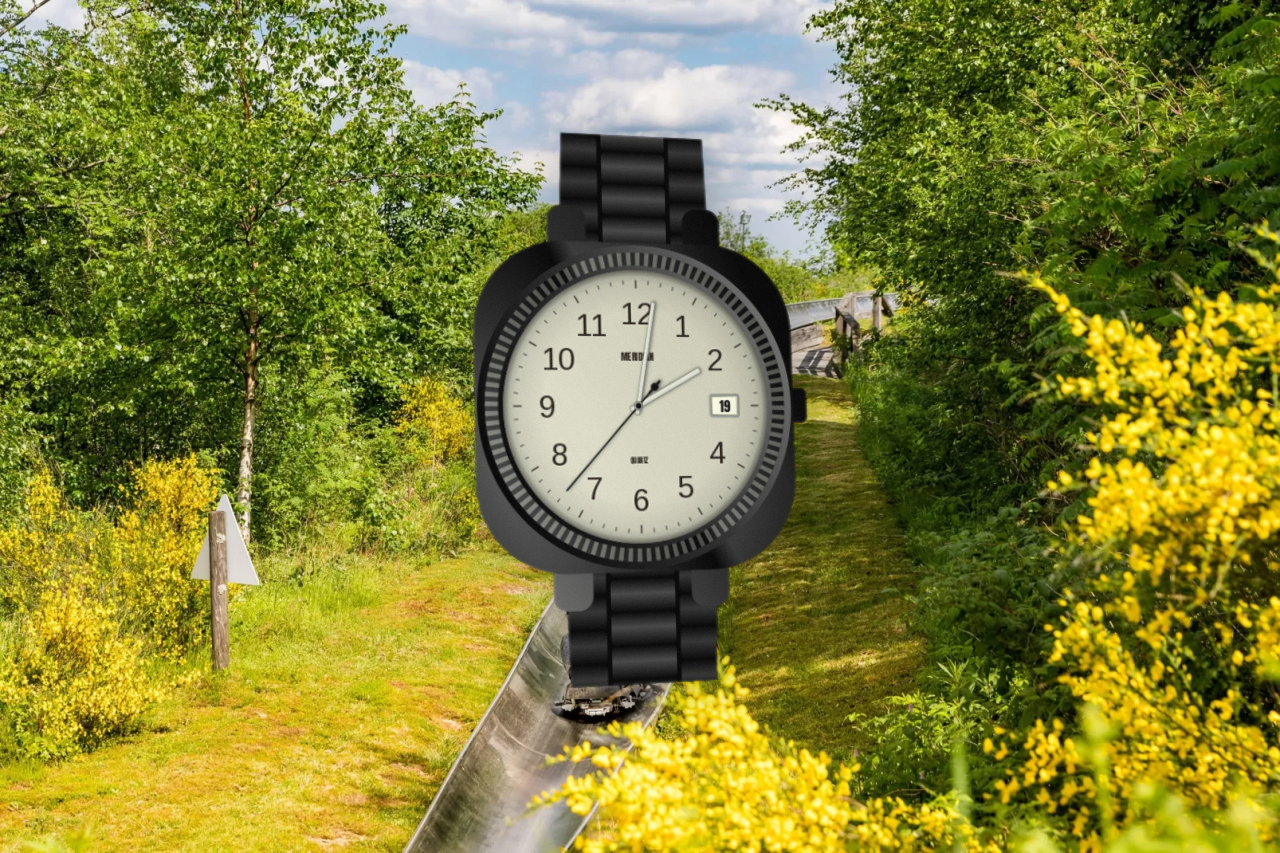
**2:01:37**
